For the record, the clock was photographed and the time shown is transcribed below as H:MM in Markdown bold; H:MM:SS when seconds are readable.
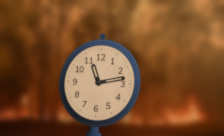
**11:13**
